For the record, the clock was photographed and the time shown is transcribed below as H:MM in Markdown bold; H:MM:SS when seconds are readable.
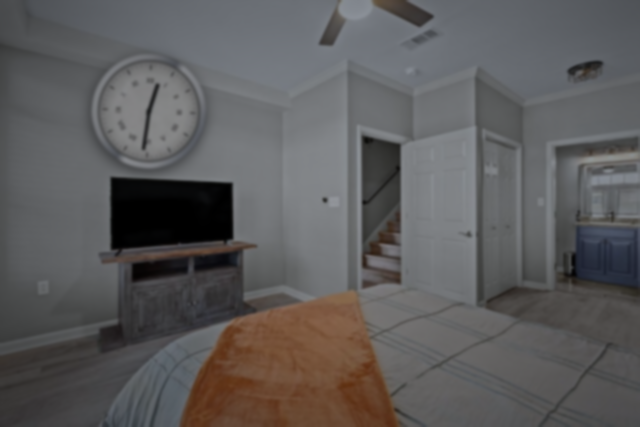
**12:31**
